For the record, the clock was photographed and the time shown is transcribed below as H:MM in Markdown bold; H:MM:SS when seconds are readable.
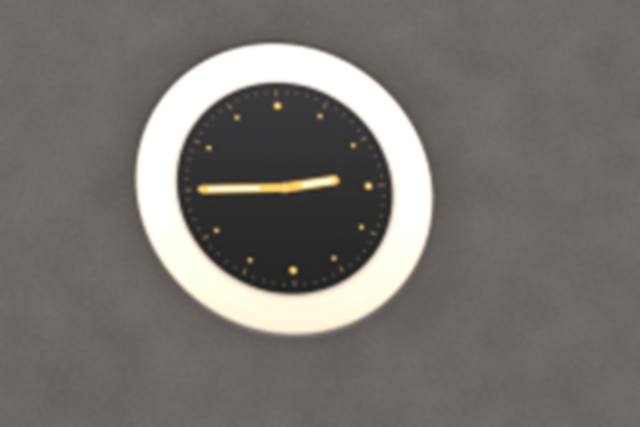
**2:45**
